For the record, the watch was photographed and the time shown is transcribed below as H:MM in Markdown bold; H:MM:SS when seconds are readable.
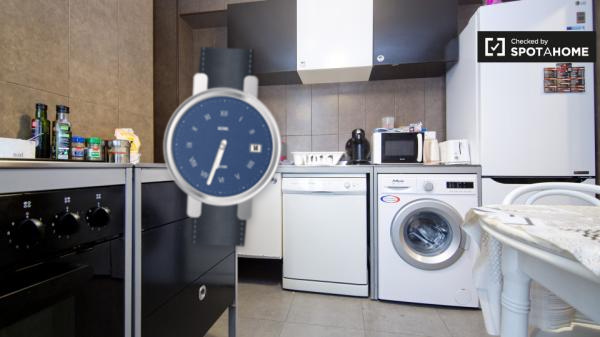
**6:33**
